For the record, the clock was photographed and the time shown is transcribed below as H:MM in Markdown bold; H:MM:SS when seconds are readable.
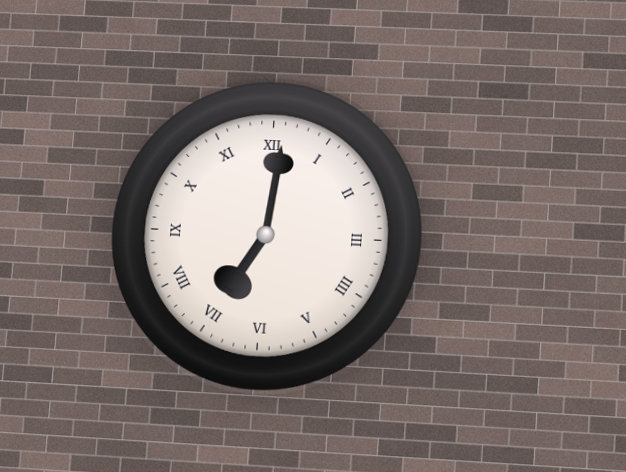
**7:01**
